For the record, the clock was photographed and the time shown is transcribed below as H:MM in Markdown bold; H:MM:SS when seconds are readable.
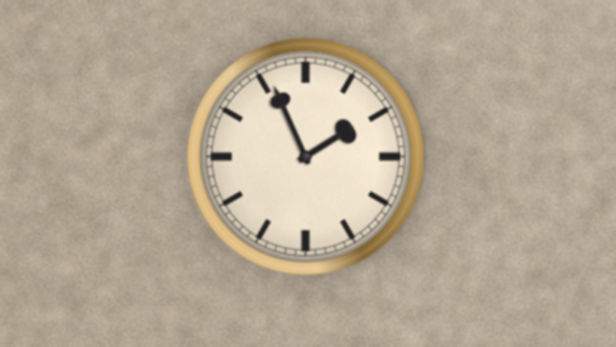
**1:56**
